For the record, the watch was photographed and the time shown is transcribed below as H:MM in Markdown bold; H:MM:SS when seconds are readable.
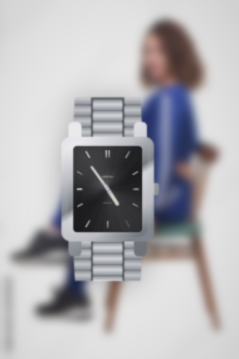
**4:54**
